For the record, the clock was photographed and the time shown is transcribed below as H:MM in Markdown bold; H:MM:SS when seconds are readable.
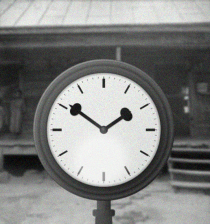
**1:51**
